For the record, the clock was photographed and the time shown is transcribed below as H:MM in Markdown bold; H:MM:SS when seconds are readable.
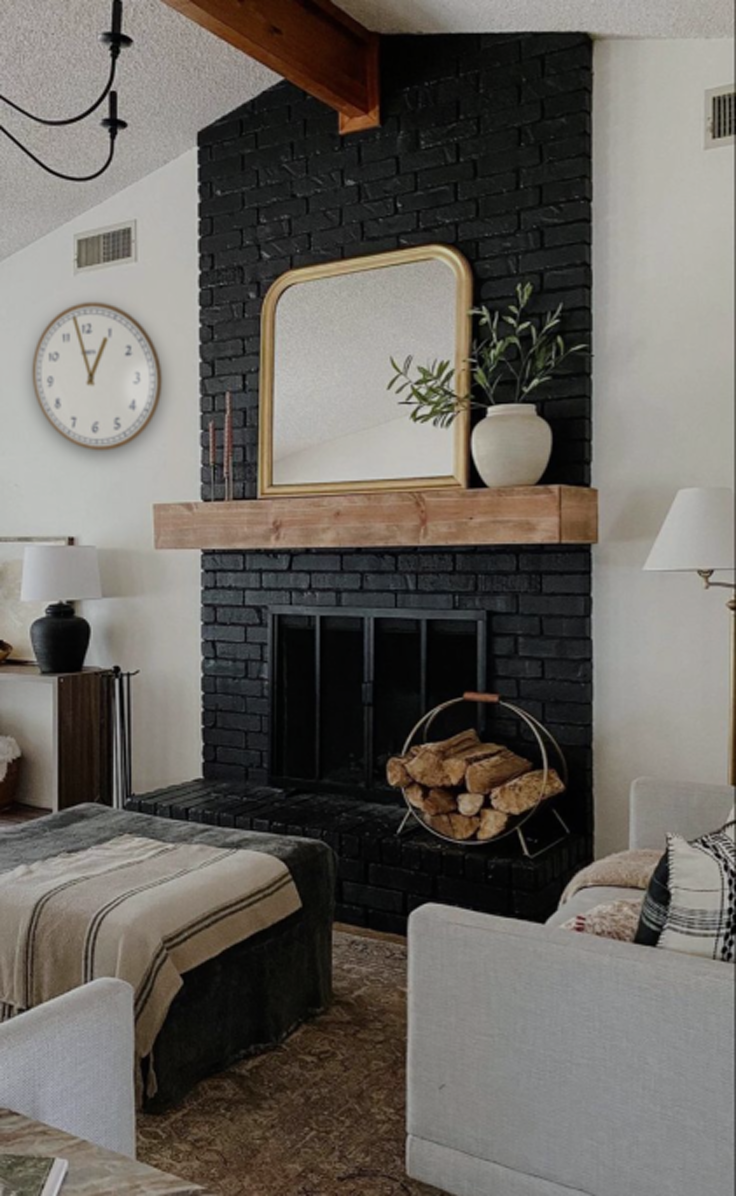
**12:58**
